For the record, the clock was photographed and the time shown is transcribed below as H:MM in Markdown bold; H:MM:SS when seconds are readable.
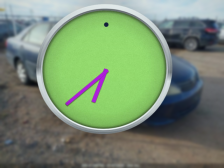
**6:38**
